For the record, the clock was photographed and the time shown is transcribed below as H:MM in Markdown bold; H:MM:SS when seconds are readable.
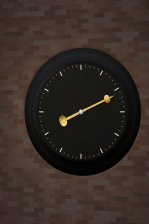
**8:11**
